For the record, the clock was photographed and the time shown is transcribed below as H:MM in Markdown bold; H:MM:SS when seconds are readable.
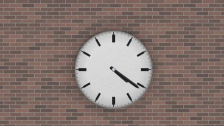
**4:21**
